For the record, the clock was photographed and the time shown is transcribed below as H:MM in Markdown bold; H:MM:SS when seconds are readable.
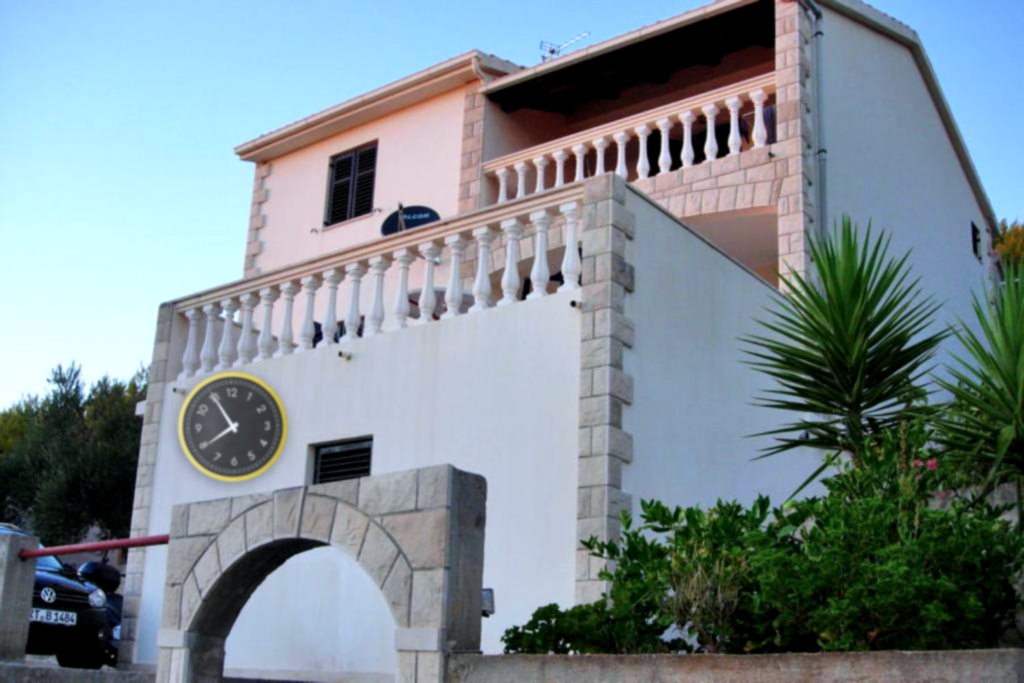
**7:55**
